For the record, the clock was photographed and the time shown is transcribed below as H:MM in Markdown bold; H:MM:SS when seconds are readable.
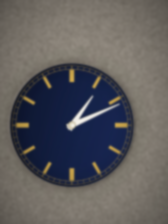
**1:11**
